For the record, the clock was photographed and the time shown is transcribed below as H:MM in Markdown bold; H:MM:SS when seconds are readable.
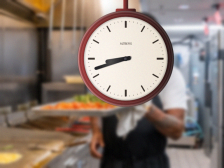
**8:42**
